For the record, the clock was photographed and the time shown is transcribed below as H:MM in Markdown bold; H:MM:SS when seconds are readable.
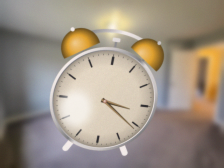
**3:21**
